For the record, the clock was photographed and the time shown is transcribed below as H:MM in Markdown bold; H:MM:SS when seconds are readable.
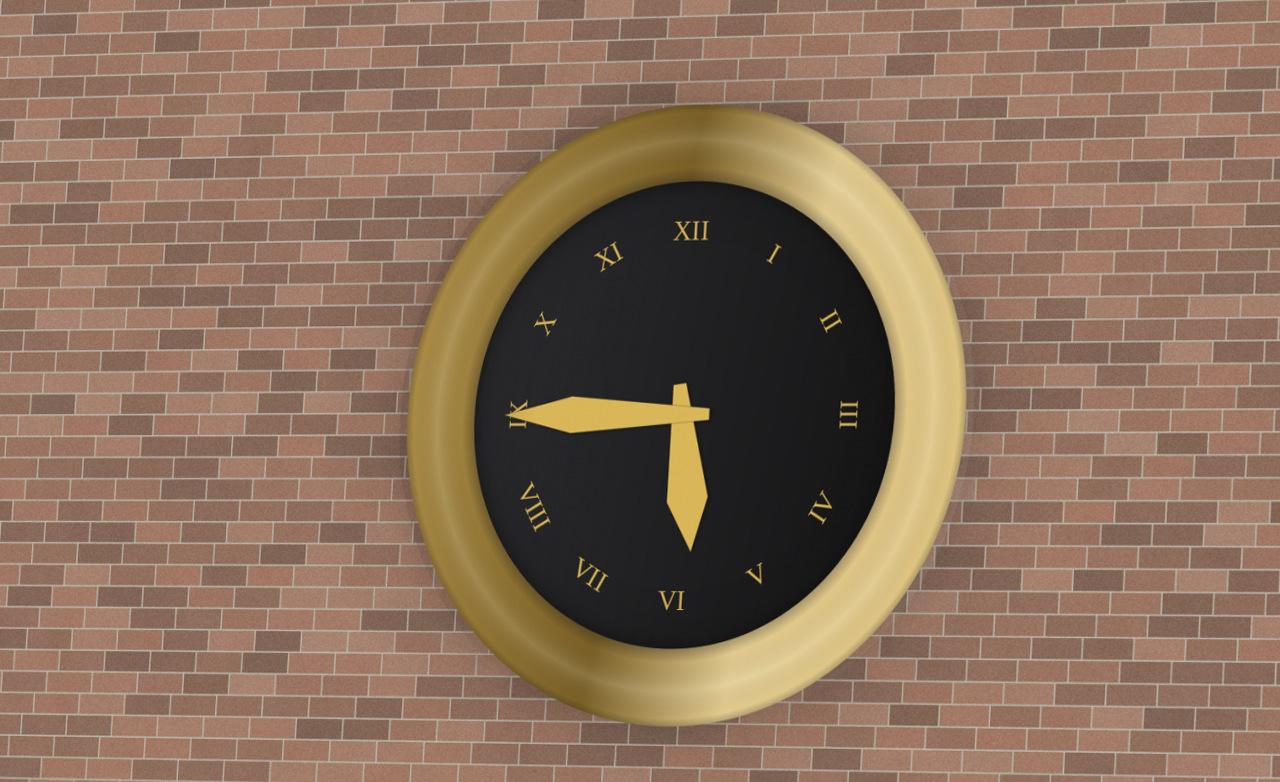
**5:45**
